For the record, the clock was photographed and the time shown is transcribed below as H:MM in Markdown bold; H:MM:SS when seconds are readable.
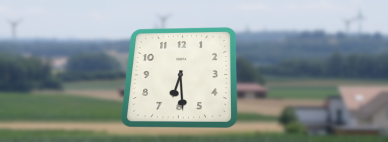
**6:29**
